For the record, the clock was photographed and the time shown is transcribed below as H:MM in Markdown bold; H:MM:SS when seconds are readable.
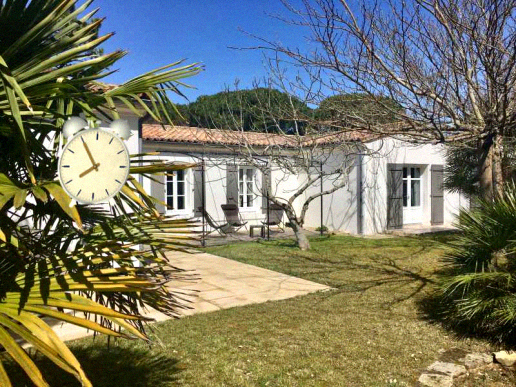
**7:55**
